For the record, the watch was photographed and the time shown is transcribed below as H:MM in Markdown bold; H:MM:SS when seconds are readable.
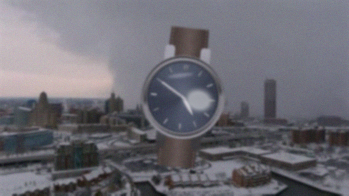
**4:50**
